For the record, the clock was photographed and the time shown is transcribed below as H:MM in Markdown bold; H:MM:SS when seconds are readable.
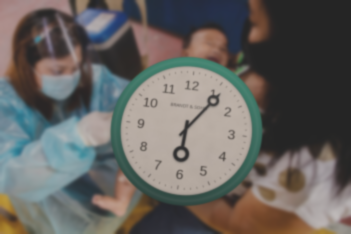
**6:06**
